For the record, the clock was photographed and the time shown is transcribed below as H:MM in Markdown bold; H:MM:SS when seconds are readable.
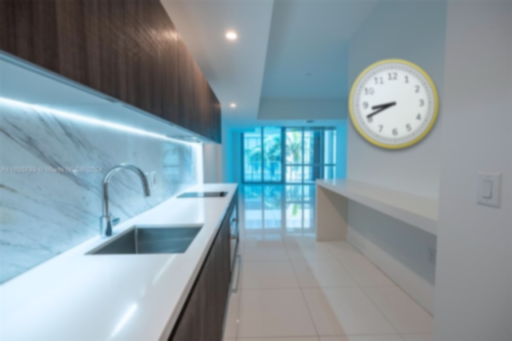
**8:41**
